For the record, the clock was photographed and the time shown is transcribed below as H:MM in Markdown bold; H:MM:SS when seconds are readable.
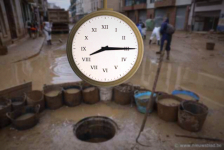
**8:15**
